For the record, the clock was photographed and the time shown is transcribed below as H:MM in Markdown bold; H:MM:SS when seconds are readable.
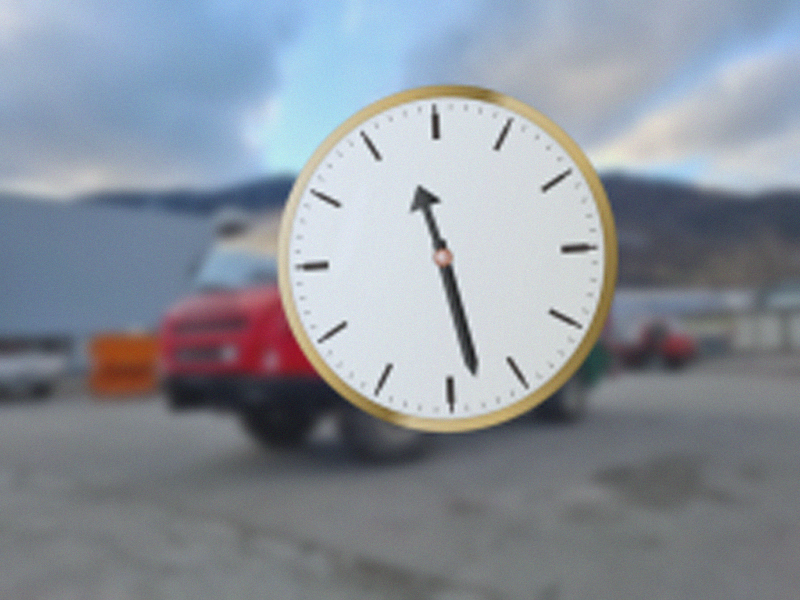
**11:28**
